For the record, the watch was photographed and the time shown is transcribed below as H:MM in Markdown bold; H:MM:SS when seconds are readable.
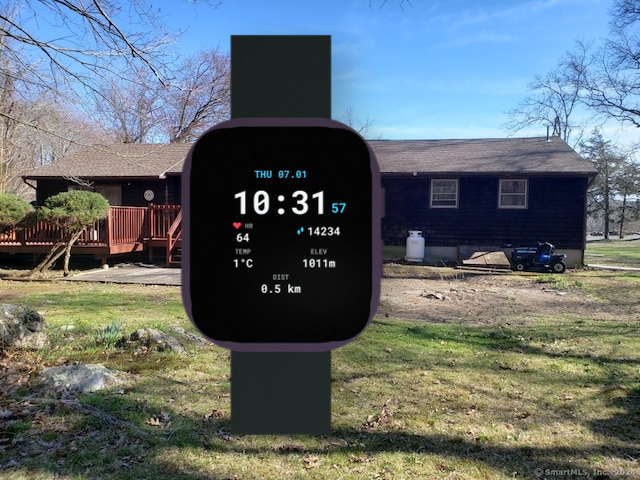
**10:31:57**
